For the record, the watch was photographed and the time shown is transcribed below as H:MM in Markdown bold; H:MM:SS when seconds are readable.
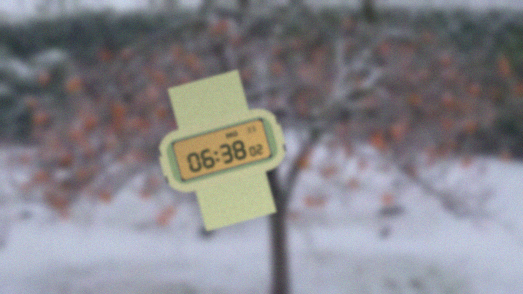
**6:38**
